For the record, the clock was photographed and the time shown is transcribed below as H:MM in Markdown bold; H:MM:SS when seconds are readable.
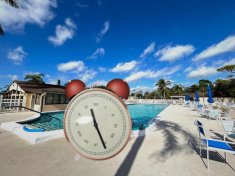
**11:26**
